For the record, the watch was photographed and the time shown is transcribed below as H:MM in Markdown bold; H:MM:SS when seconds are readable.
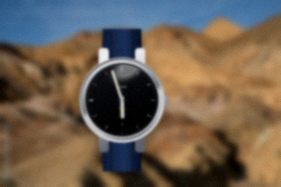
**5:57**
